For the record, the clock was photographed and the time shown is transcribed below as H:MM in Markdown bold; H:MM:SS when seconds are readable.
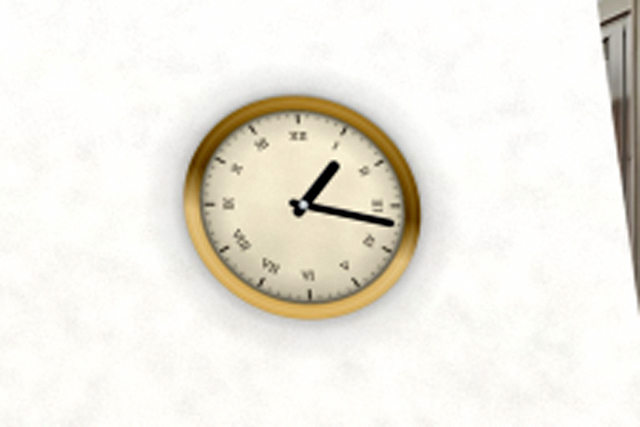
**1:17**
